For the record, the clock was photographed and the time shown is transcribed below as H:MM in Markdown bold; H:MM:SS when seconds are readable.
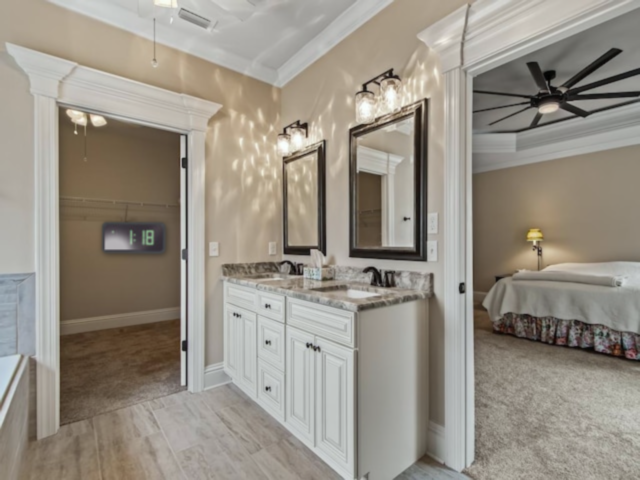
**1:18**
